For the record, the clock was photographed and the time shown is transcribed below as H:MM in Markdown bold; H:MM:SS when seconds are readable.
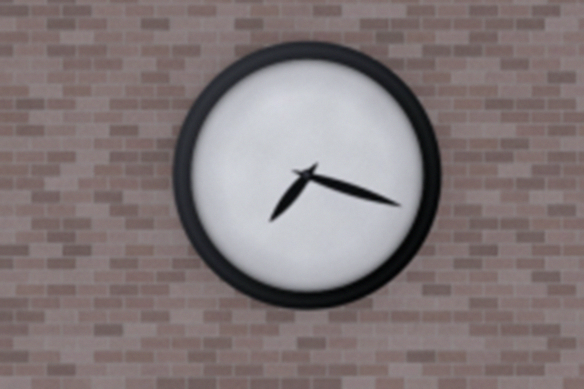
**7:18**
